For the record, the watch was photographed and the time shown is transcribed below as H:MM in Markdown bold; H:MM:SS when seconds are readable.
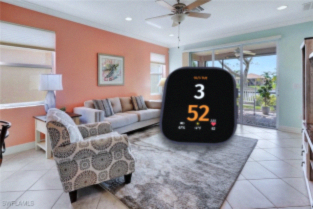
**3:52**
